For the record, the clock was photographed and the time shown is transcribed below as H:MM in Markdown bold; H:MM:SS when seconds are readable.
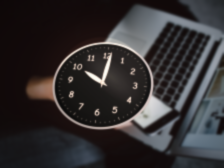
**10:01**
